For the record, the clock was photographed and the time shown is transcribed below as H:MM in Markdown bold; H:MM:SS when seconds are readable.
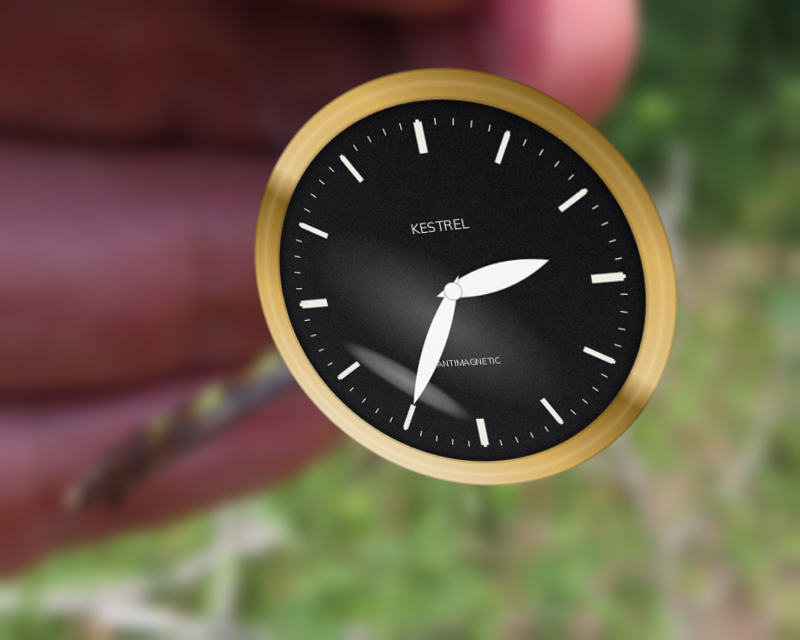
**2:35**
